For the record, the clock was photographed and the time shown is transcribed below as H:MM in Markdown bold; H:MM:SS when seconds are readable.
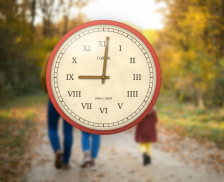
**9:01**
